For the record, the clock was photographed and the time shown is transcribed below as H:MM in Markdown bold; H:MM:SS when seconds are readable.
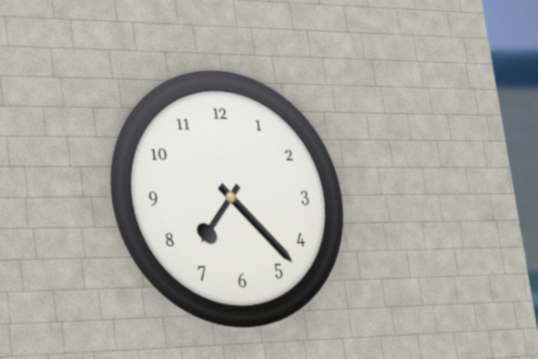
**7:23**
